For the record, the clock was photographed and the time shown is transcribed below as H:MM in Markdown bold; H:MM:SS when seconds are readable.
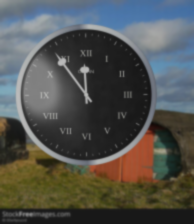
**11:54**
